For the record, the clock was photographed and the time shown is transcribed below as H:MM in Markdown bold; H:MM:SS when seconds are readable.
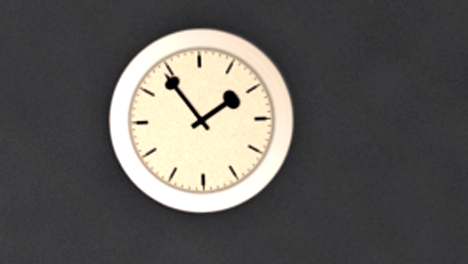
**1:54**
